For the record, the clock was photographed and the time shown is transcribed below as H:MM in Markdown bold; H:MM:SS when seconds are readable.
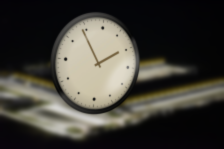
**1:54**
